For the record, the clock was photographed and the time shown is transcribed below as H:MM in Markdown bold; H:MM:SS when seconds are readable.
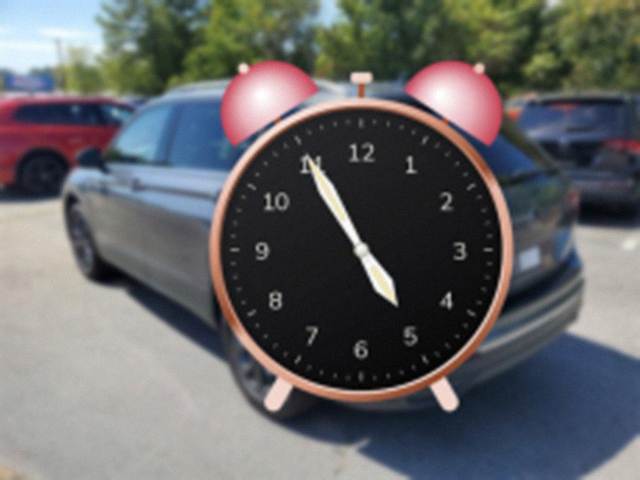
**4:55**
